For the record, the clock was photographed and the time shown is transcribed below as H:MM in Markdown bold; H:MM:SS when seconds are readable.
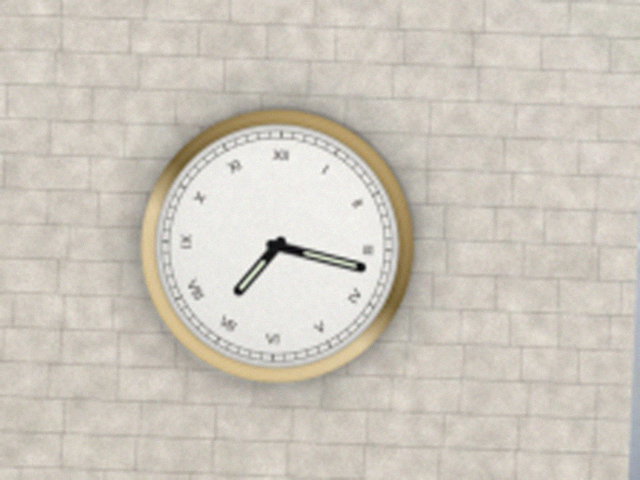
**7:17**
